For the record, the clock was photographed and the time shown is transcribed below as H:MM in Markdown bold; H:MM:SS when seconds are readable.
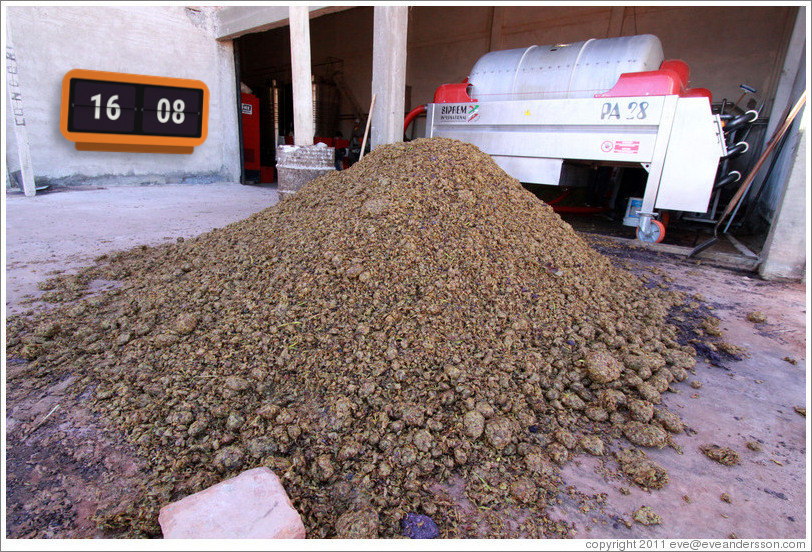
**16:08**
